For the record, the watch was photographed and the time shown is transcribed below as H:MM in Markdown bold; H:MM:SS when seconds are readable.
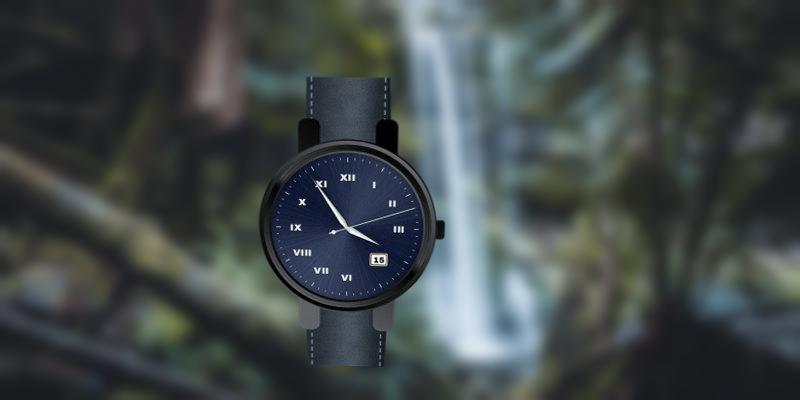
**3:54:12**
